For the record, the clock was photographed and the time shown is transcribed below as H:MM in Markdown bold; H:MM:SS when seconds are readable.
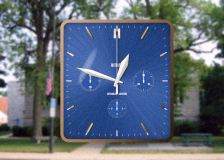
**12:48**
